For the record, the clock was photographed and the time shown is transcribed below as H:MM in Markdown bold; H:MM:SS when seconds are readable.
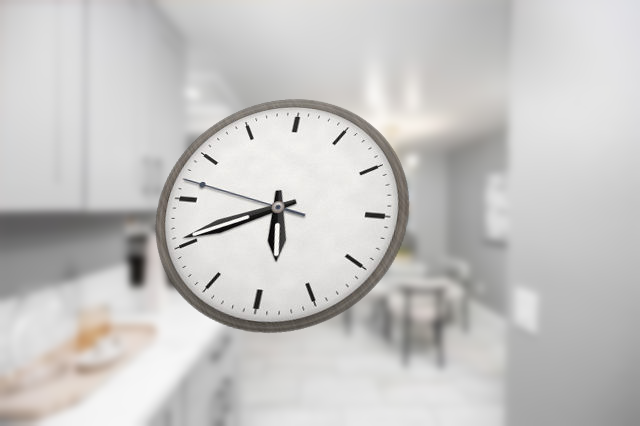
**5:40:47**
